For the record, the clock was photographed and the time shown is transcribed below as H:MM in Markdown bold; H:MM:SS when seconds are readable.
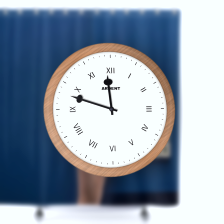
**11:48**
